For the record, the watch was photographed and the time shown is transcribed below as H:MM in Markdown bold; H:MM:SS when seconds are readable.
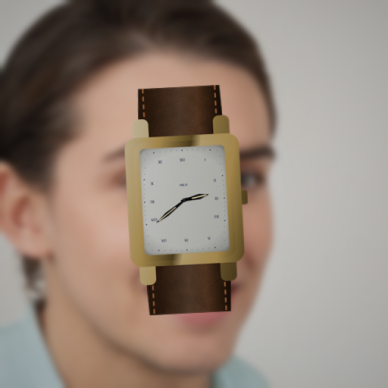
**2:39**
